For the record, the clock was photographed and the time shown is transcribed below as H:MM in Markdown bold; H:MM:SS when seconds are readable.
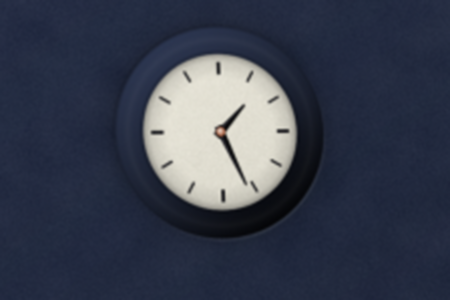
**1:26**
